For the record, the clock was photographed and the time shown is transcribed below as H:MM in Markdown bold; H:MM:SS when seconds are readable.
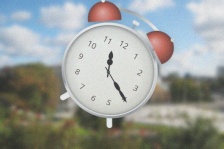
**11:20**
